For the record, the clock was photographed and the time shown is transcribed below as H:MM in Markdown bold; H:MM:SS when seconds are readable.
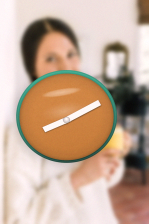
**8:10**
